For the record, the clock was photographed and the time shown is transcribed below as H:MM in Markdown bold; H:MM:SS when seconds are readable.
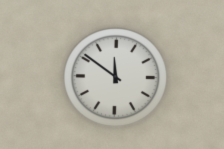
**11:51**
